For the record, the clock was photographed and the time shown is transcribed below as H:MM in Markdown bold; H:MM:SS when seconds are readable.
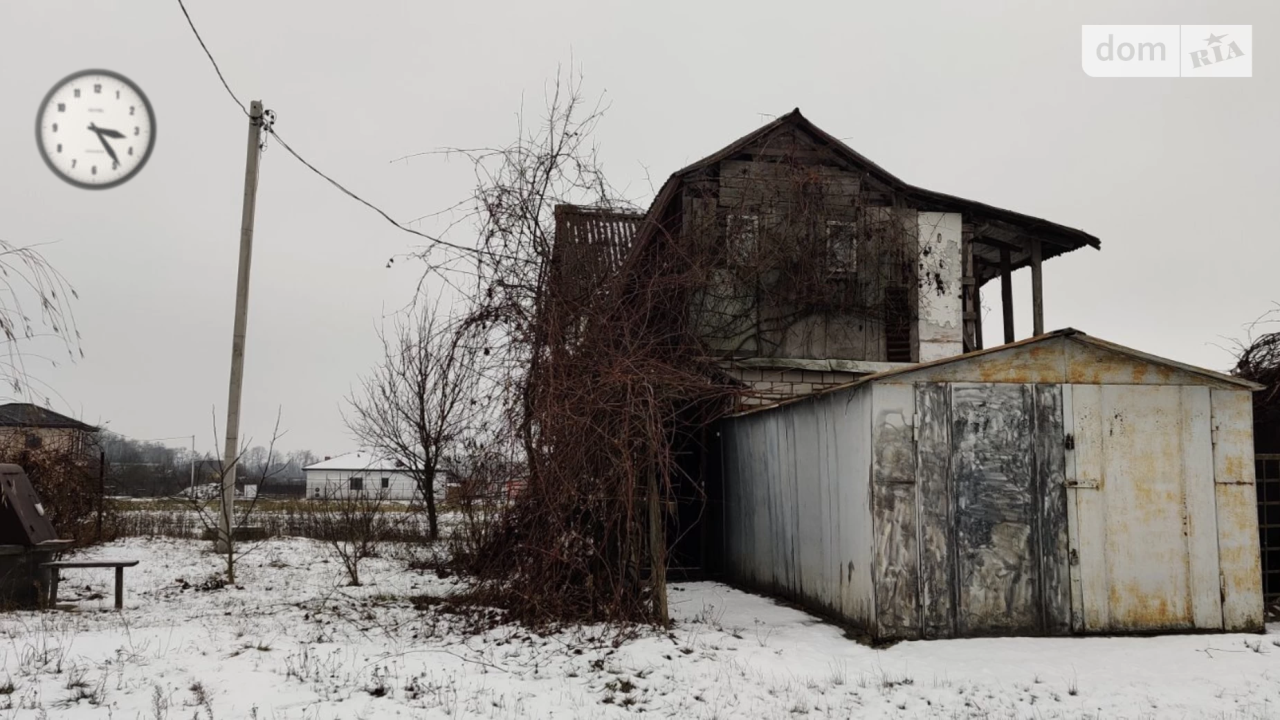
**3:24**
